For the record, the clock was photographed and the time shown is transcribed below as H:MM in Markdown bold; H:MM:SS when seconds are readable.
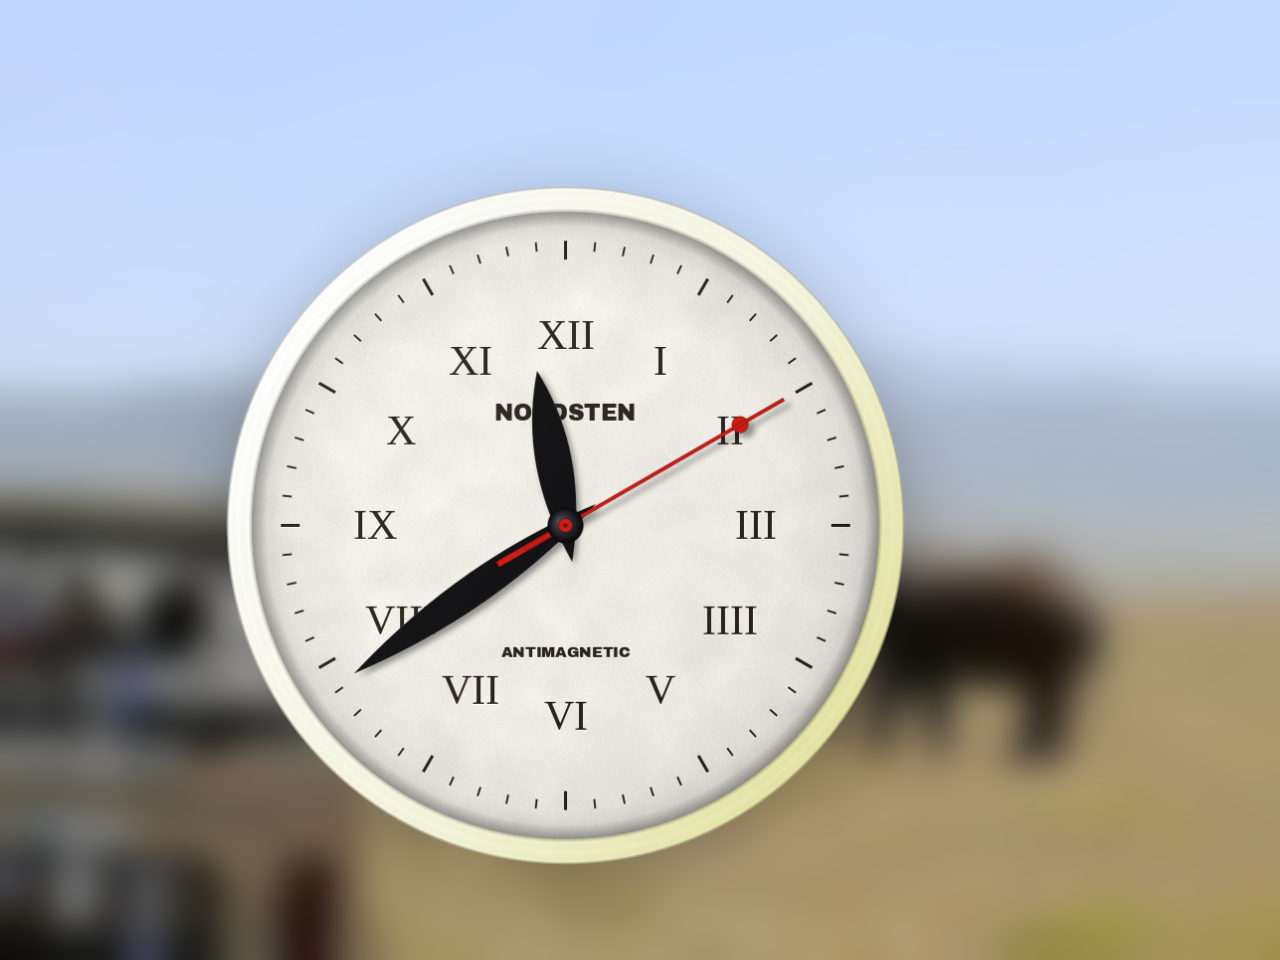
**11:39:10**
